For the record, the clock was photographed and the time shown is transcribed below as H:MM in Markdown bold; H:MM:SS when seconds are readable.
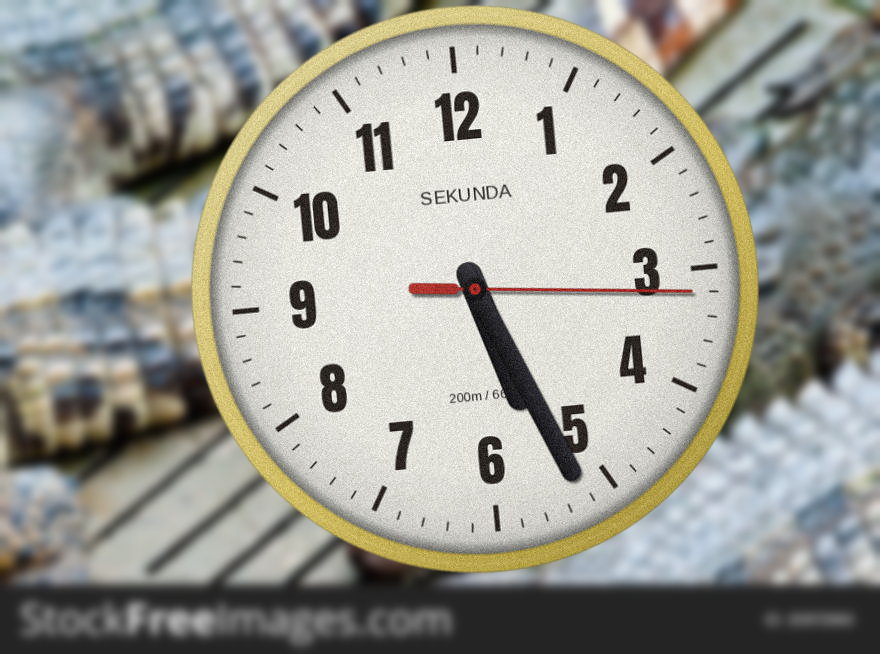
**5:26:16**
